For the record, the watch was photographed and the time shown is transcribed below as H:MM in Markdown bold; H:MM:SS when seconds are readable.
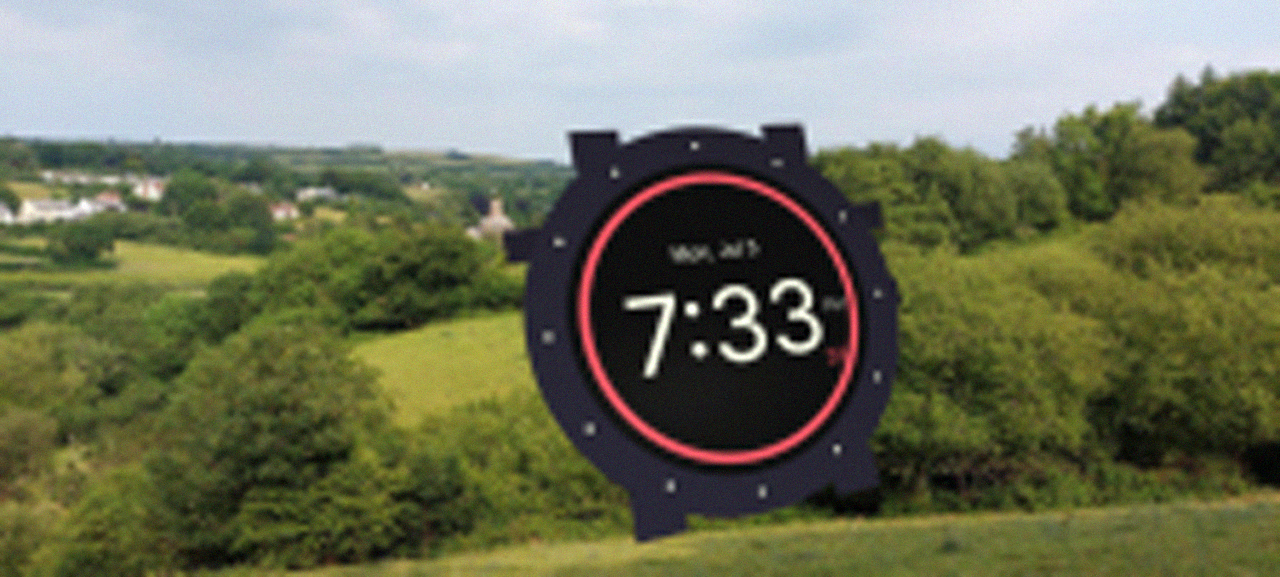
**7:33**
